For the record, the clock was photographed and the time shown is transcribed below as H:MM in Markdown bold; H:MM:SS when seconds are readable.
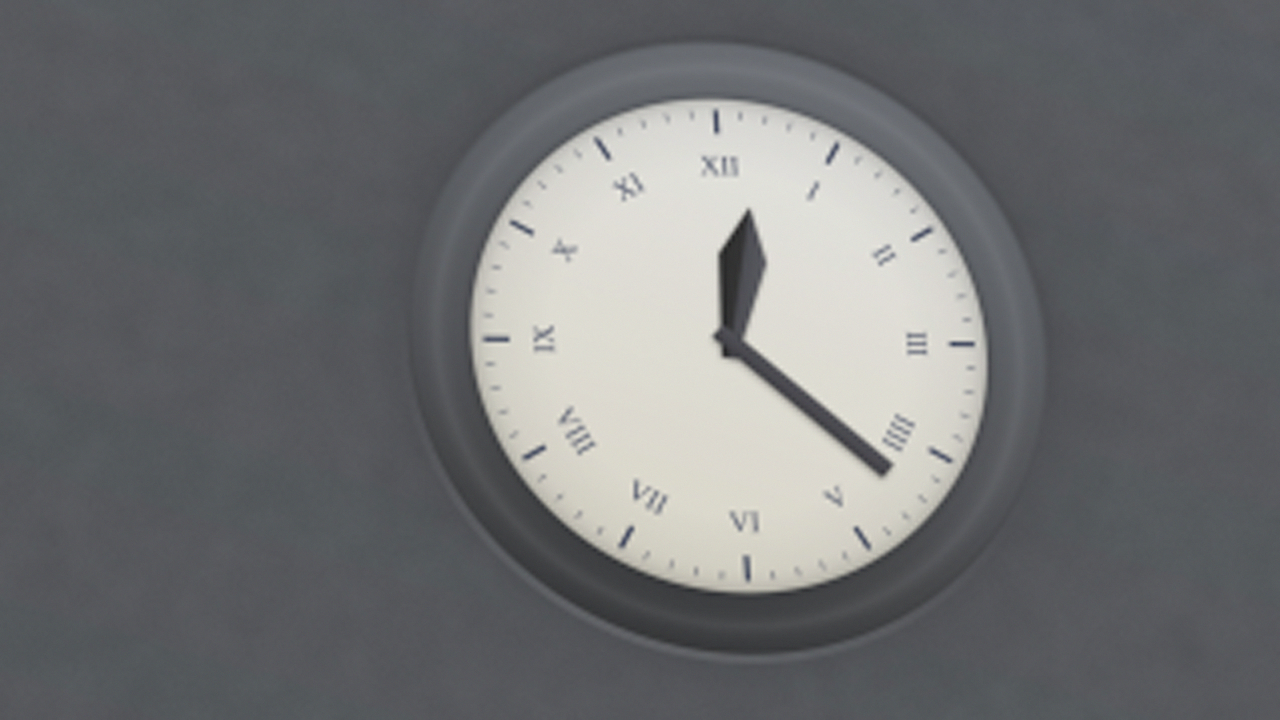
**12:22**
